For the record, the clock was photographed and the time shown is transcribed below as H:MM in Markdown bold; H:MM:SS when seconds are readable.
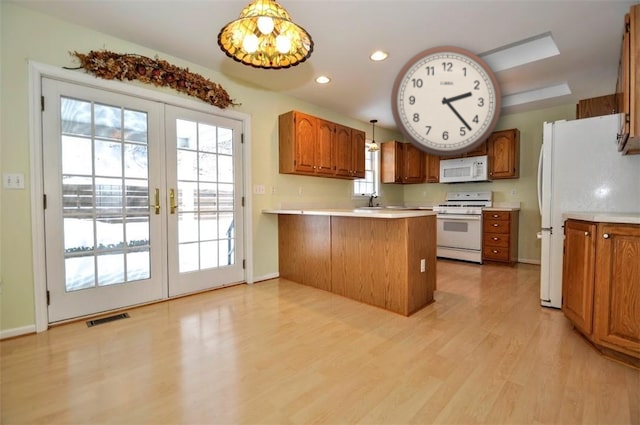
**2:23**
